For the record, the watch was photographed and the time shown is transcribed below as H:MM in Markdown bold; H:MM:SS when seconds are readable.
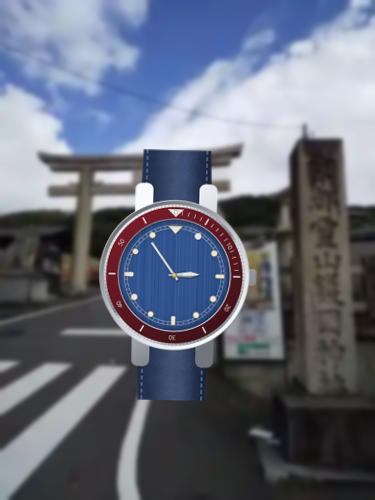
**2:54**
